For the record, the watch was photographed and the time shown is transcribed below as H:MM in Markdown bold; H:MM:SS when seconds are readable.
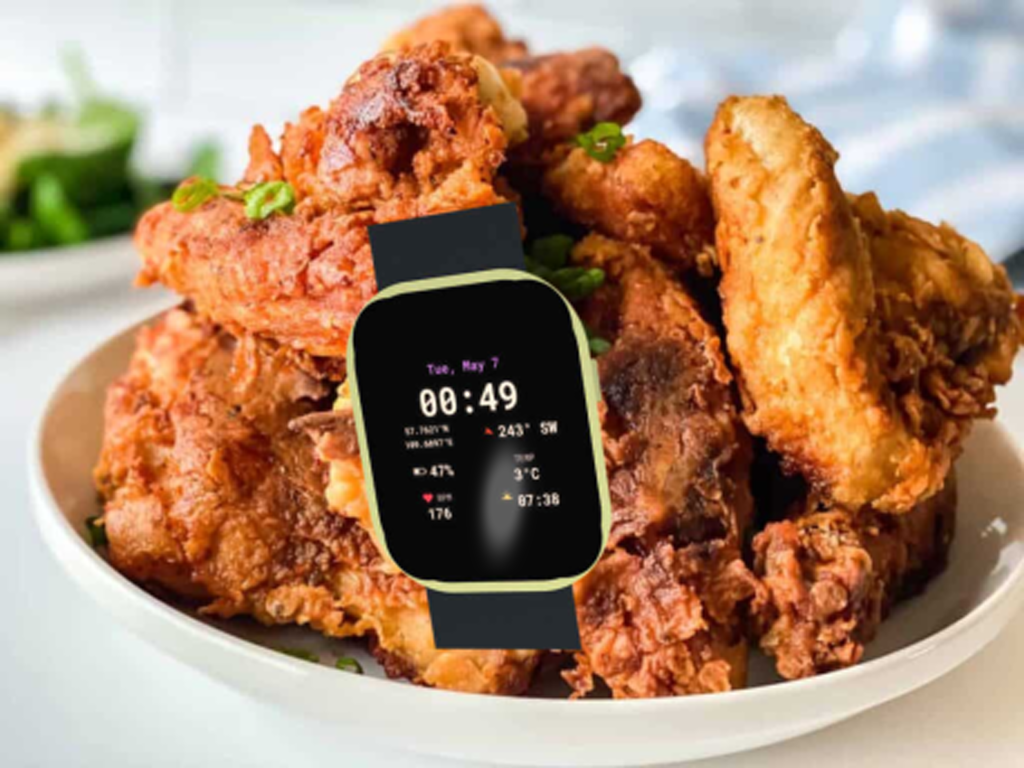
**0:49**
